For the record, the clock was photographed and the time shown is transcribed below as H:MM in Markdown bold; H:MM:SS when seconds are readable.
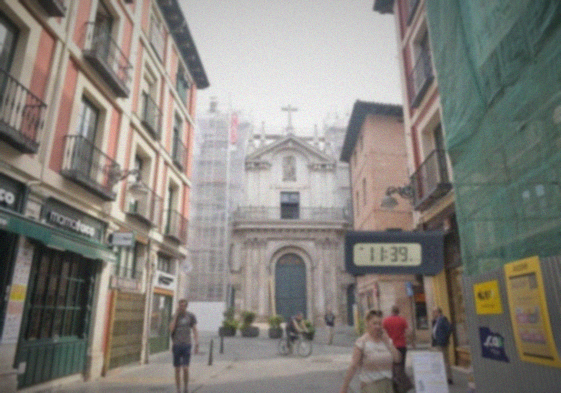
**11:39**
